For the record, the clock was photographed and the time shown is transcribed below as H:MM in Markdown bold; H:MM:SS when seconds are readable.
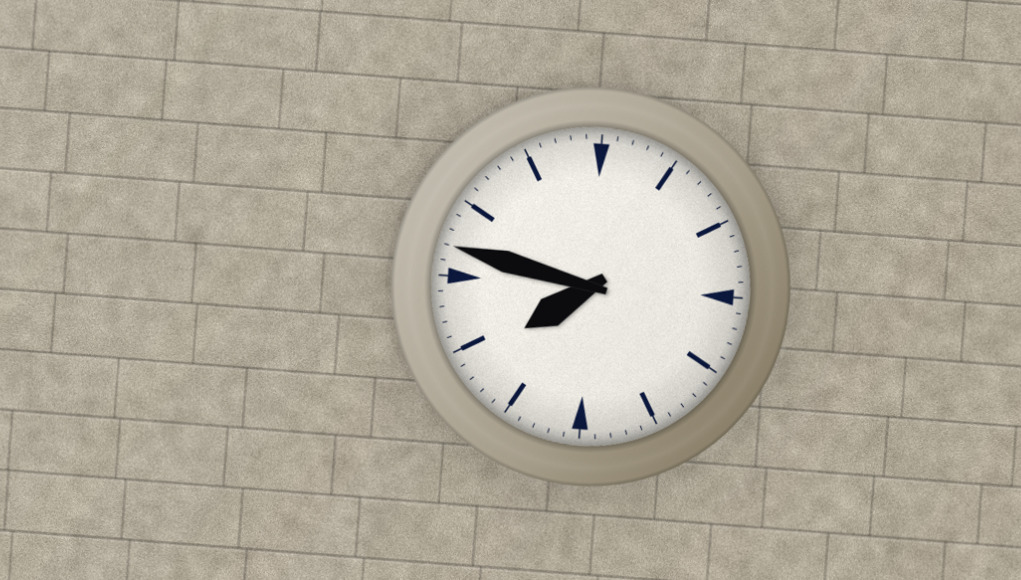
**7:47**
